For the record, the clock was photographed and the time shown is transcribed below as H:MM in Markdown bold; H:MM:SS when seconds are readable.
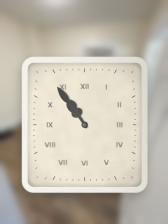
**10:54**
